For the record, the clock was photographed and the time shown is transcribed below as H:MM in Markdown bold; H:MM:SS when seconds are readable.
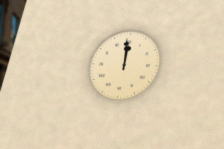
**11:59**
